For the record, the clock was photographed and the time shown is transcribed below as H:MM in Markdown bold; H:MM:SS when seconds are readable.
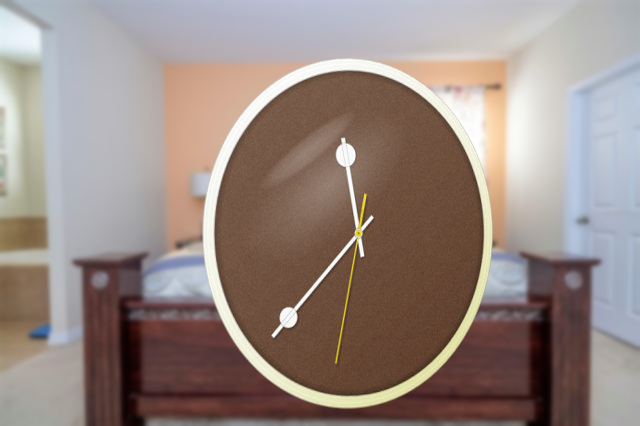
**11:37:32**
